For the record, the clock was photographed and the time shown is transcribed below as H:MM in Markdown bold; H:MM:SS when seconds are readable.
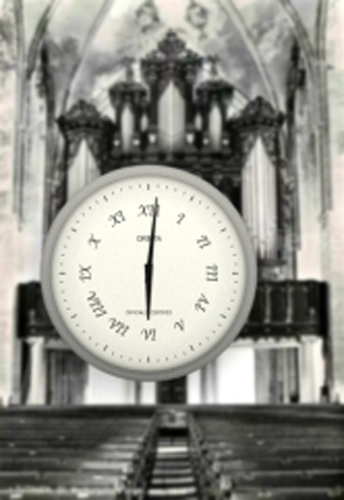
**6:01**
